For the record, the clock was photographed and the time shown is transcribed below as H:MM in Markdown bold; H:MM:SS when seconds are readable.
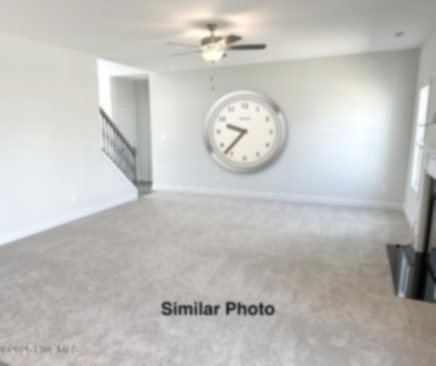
**9:37**
